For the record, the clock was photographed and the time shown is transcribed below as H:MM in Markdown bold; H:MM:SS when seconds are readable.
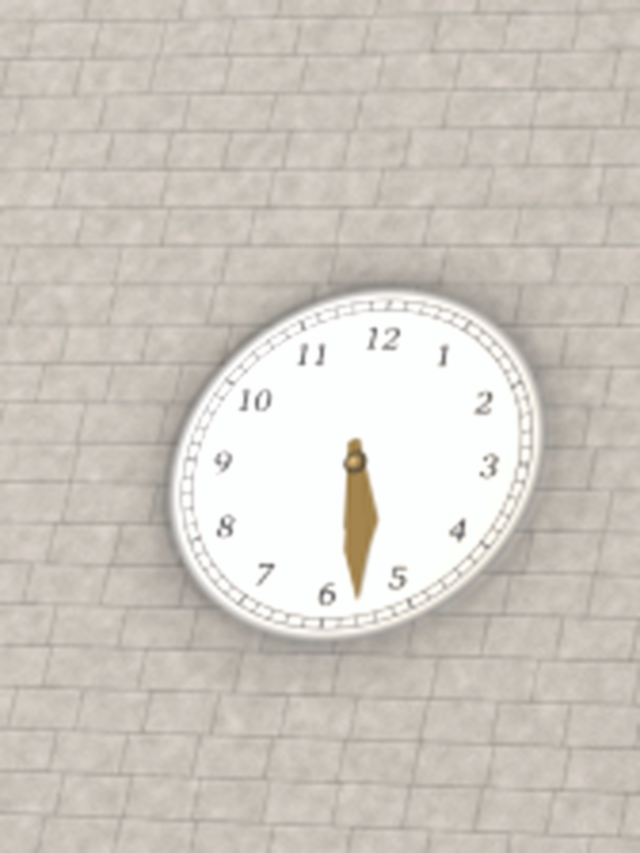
**5:28**
